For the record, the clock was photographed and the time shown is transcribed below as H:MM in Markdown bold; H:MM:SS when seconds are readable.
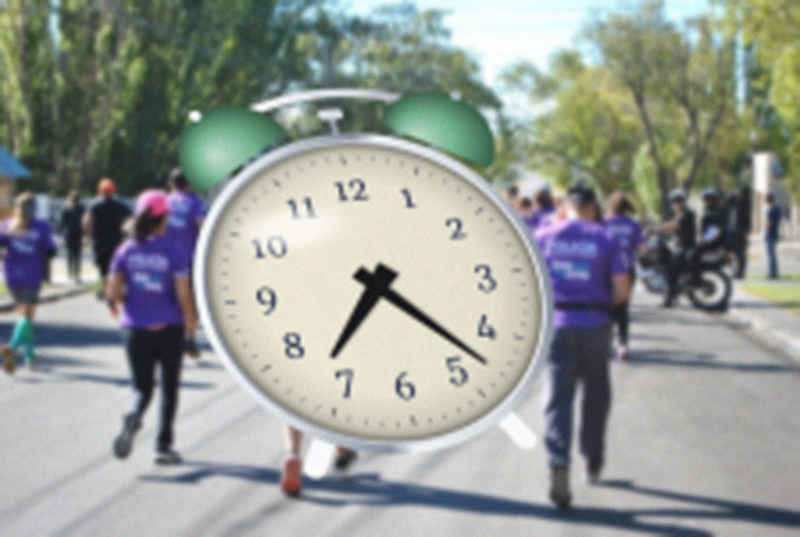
**7:23**
